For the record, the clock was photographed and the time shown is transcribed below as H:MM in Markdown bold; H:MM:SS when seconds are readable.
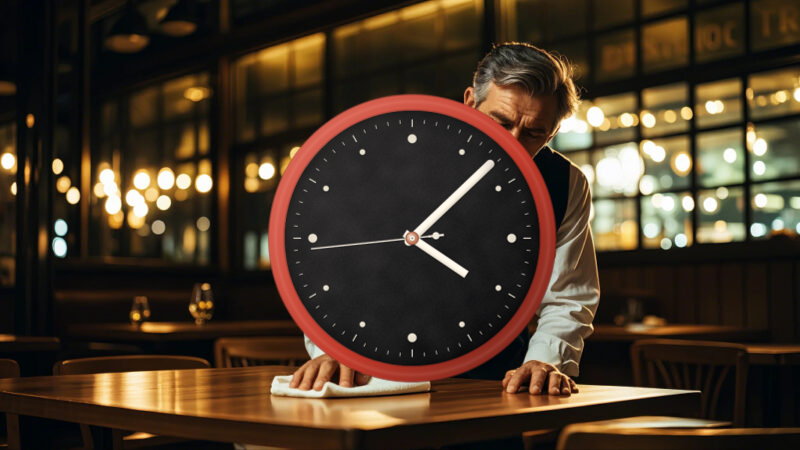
**4:07:44**
